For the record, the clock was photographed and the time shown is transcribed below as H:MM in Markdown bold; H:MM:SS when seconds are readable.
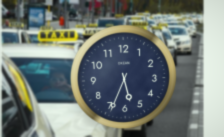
**5:34**
